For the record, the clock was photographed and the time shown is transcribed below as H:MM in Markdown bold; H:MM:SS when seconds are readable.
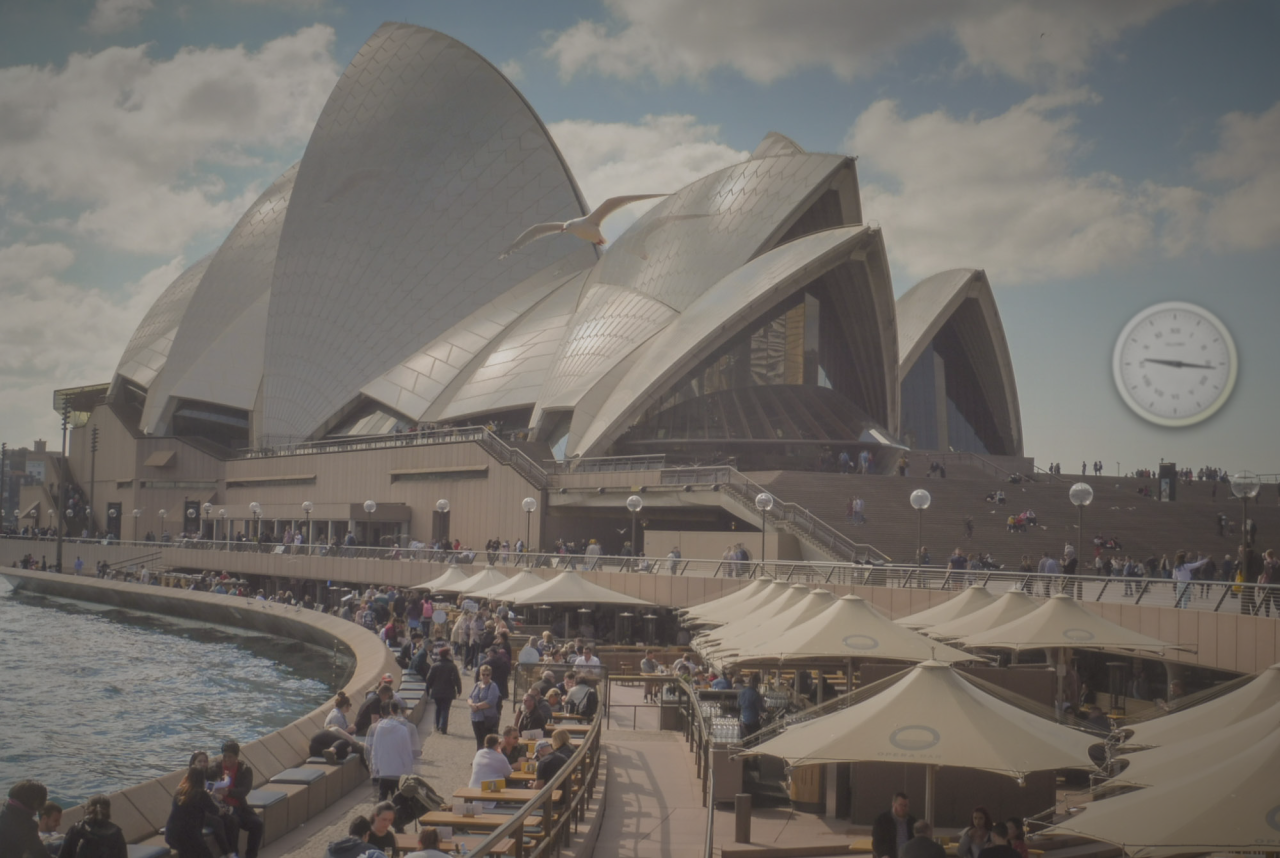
**9:16**
